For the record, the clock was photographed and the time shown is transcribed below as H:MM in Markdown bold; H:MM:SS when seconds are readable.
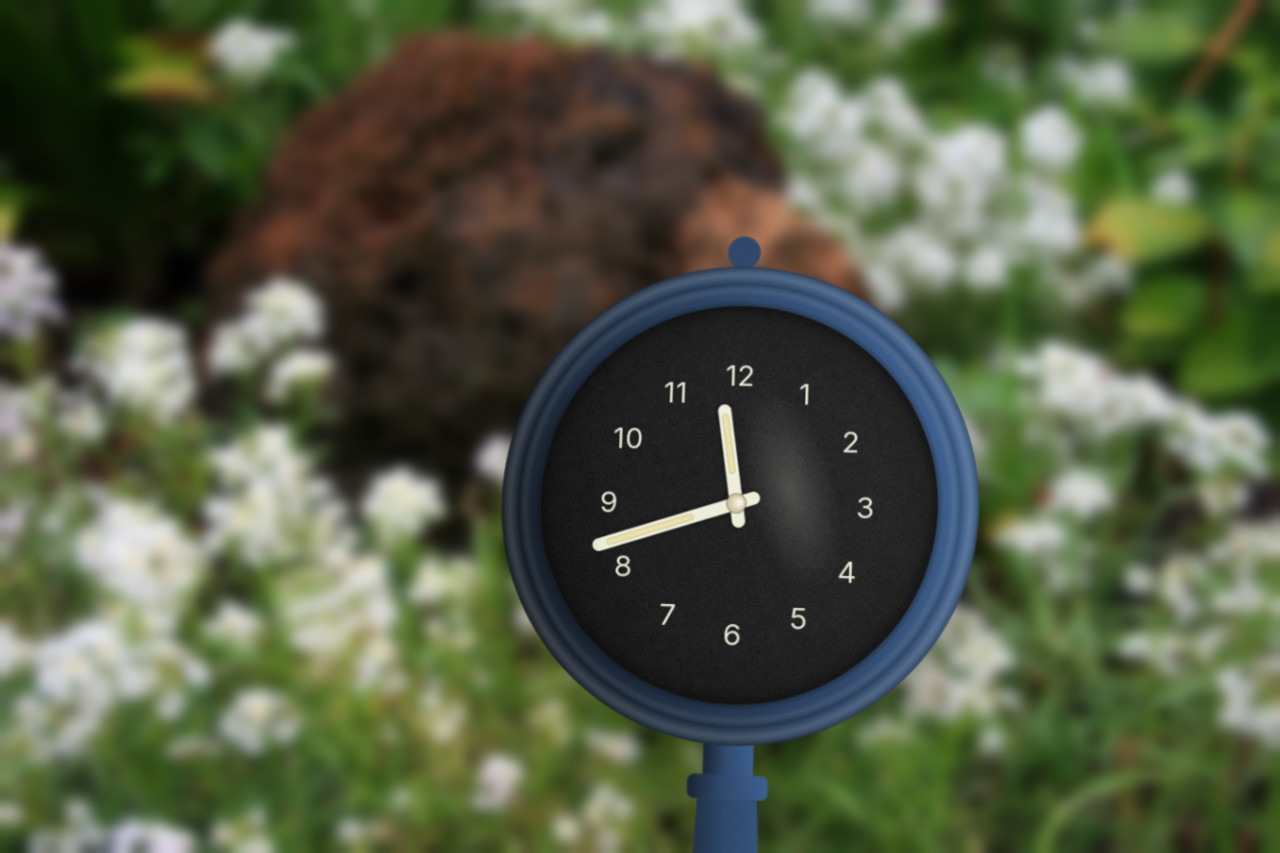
**11:42**
